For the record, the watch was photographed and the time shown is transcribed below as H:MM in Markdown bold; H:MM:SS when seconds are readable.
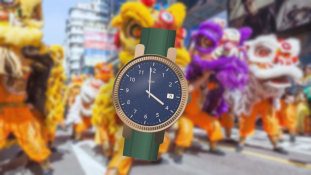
**3:59**
